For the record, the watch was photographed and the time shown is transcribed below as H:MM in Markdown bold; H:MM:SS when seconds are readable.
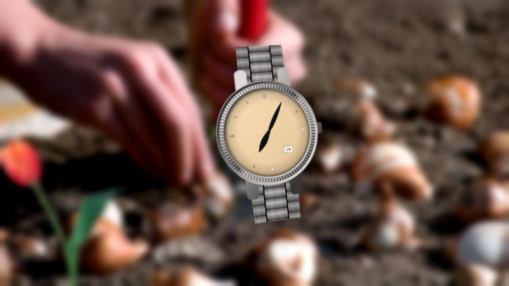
**7:05**
